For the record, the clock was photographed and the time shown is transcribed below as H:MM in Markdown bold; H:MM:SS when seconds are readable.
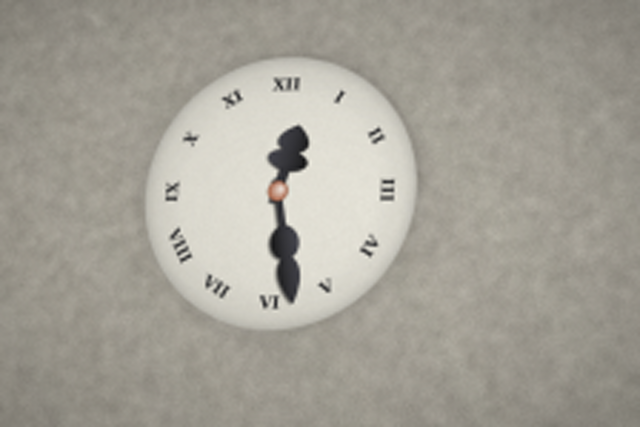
**12:28**
